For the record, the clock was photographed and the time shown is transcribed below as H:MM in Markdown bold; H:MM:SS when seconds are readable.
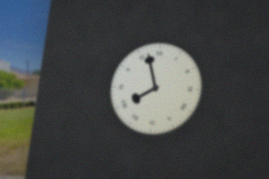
**7:57**
